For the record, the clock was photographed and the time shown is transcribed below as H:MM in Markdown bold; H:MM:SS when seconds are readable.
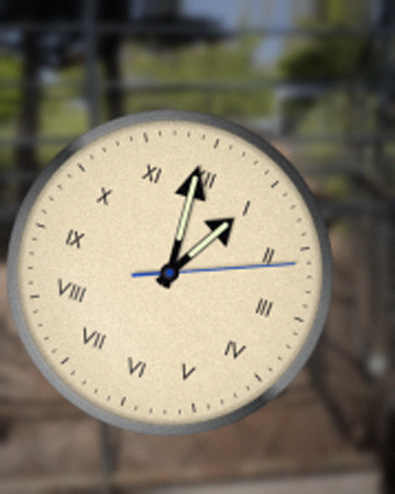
**12:59:11**
